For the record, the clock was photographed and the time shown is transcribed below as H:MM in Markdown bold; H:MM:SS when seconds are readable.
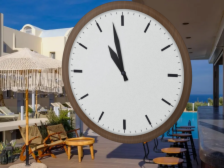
**10:58**
